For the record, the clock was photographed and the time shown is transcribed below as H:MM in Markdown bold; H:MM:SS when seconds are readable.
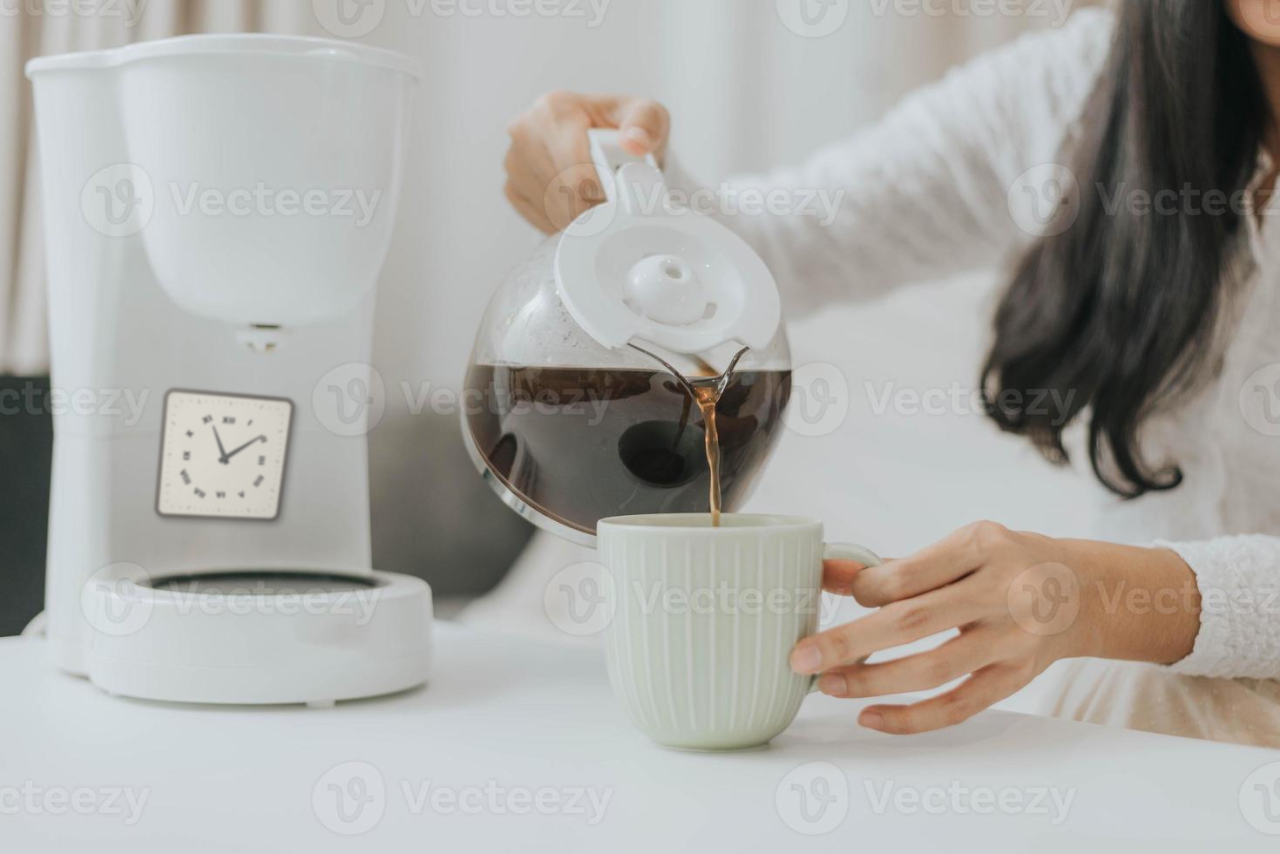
**11:09**
